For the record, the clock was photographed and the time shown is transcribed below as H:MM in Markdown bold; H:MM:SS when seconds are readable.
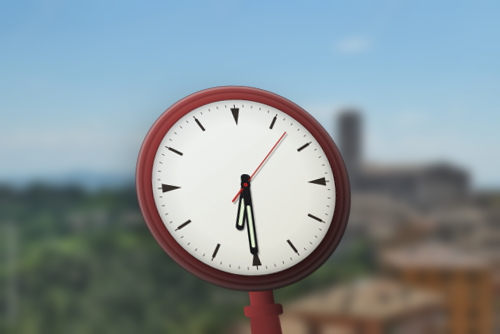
**6:30:07**
